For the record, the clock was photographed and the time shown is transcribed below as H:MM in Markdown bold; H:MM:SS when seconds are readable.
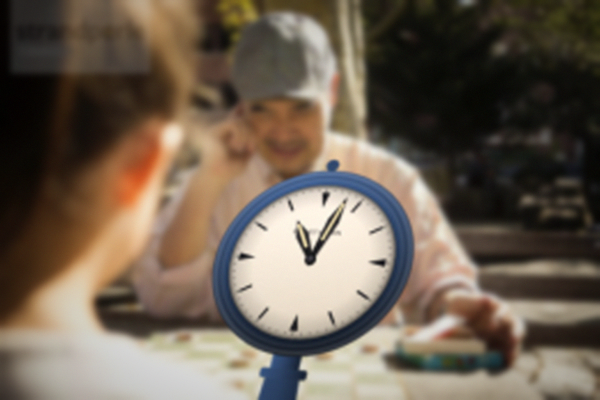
**11:03**
